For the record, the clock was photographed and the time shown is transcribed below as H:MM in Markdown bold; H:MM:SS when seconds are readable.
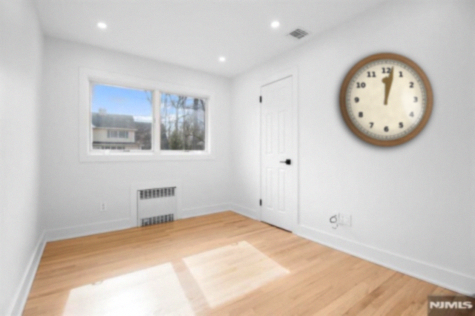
**12:02**
